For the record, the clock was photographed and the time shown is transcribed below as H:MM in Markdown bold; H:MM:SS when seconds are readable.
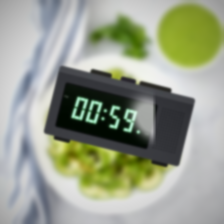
**0:59**
